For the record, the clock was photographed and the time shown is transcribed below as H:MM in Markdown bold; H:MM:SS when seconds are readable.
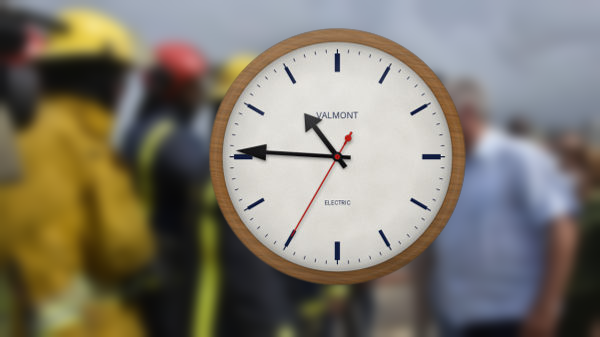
**10:45:35**
